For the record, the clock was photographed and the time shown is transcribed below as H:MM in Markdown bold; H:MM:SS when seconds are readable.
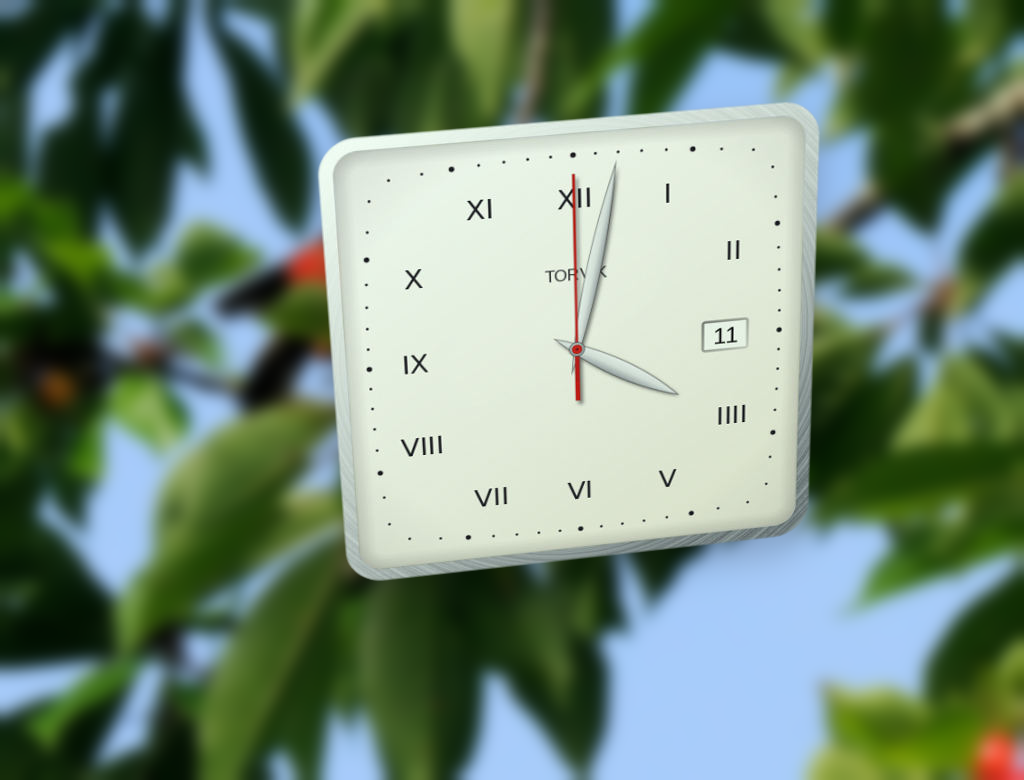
**4:02:00**
